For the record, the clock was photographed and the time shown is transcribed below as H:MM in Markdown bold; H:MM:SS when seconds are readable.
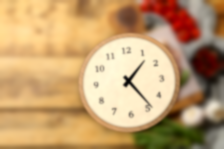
**1:24**
